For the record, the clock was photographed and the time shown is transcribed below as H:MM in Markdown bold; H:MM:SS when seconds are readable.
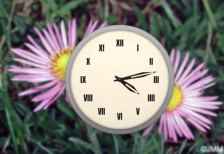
**4:13**
